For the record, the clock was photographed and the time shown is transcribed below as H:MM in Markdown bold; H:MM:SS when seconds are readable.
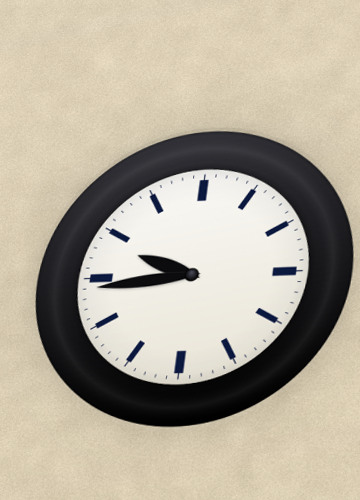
**9:44**
